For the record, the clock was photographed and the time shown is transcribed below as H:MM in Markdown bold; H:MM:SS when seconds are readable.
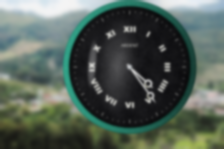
**4:24**
